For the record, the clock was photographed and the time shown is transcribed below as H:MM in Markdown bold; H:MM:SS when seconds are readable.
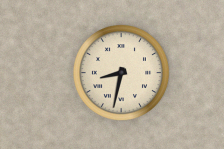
**8:32**
